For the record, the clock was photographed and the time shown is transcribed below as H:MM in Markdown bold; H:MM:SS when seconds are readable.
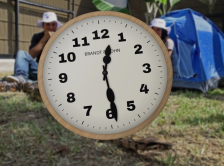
**12:29**
